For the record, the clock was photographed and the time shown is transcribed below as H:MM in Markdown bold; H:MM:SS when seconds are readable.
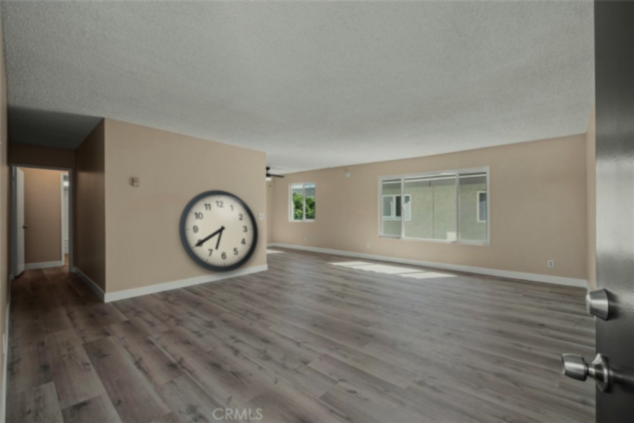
**6:40**
